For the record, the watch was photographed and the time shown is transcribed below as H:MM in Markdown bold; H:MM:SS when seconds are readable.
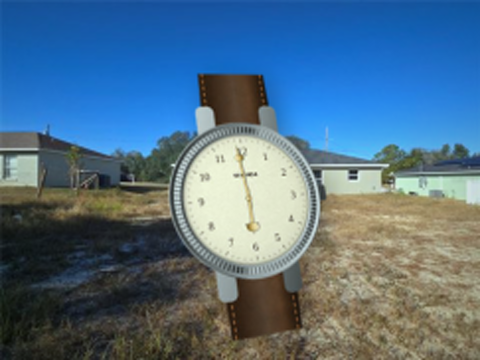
**5:59**
